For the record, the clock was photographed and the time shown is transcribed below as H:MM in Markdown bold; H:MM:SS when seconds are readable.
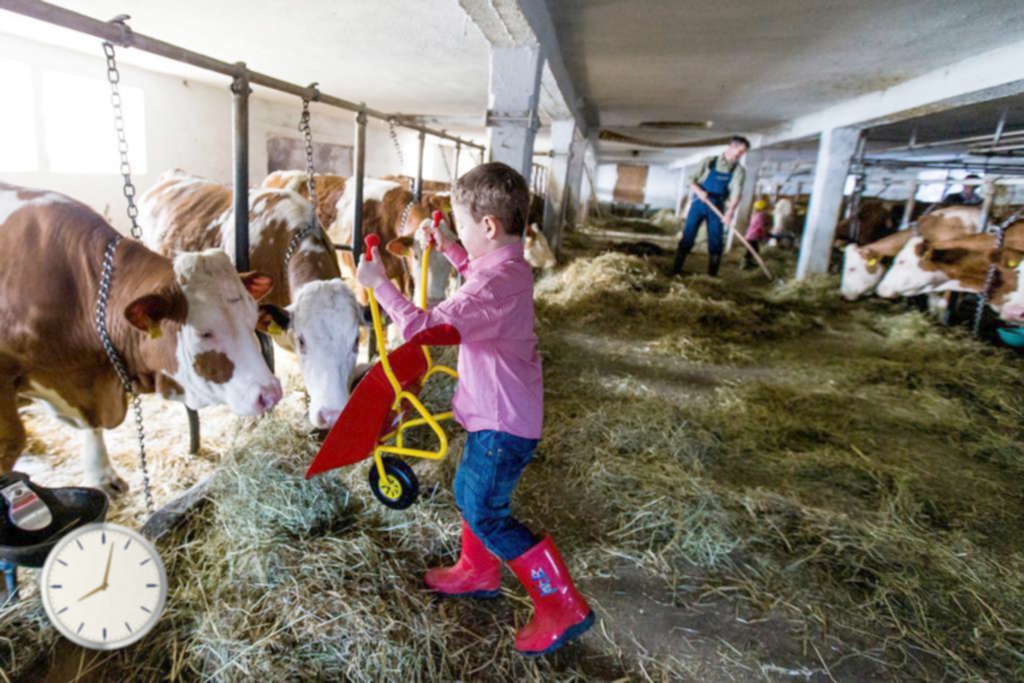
**8:02**
